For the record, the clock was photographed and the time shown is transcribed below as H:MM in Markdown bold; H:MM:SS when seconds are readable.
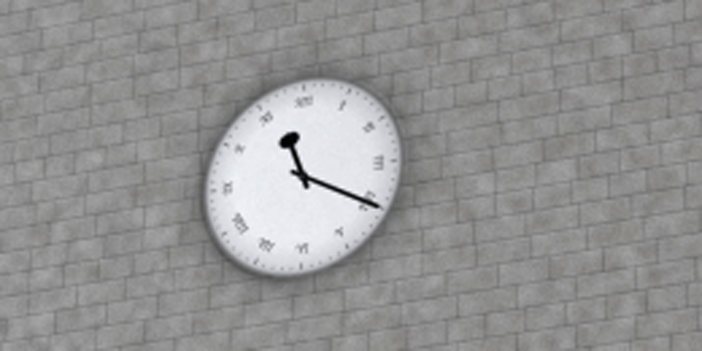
**11:20**
